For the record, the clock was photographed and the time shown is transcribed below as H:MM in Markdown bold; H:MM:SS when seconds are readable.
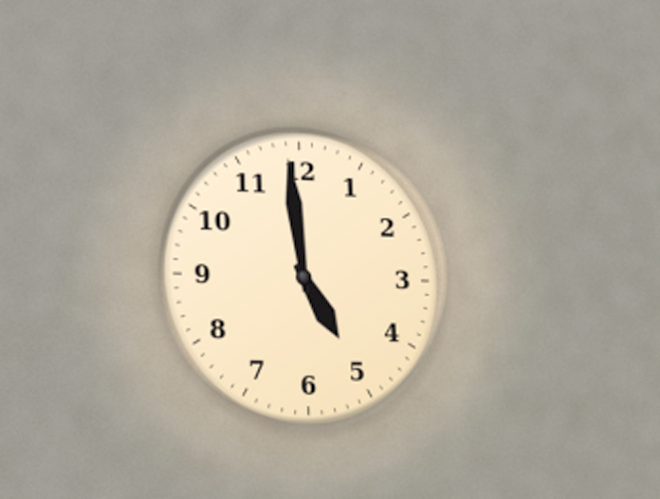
**4:59**
